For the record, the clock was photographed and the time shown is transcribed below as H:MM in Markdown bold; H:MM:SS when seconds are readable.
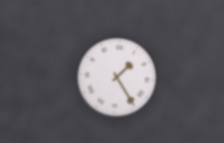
**1:24**
